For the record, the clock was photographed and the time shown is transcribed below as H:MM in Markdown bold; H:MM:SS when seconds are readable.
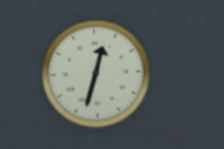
**12:33**
